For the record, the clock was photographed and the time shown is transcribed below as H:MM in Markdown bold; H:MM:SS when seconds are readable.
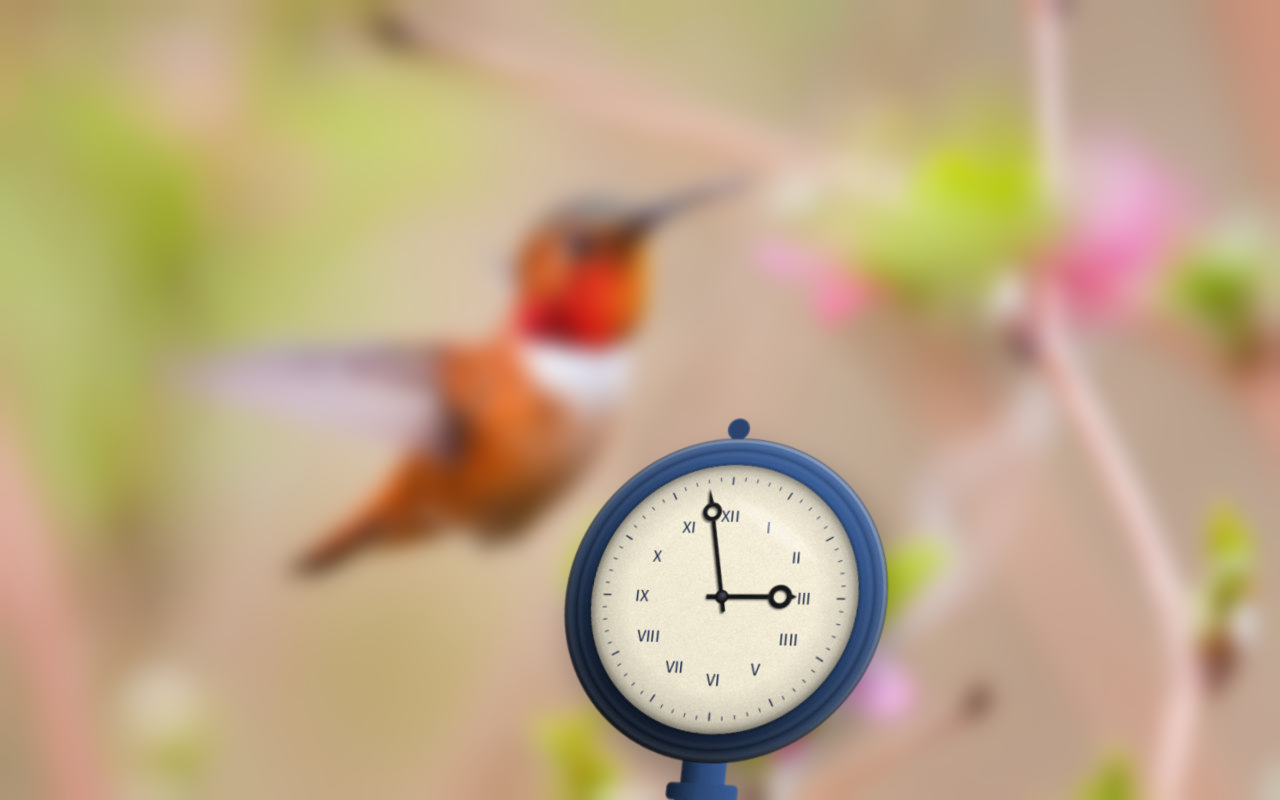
**2:58**
